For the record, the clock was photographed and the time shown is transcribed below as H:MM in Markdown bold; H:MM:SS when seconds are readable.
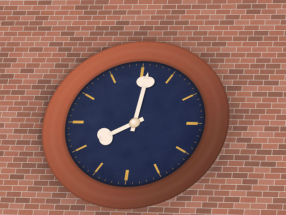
**8:01**
